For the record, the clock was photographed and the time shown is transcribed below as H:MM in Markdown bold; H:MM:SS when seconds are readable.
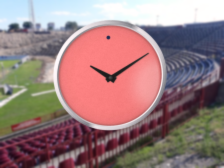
**10:10**
